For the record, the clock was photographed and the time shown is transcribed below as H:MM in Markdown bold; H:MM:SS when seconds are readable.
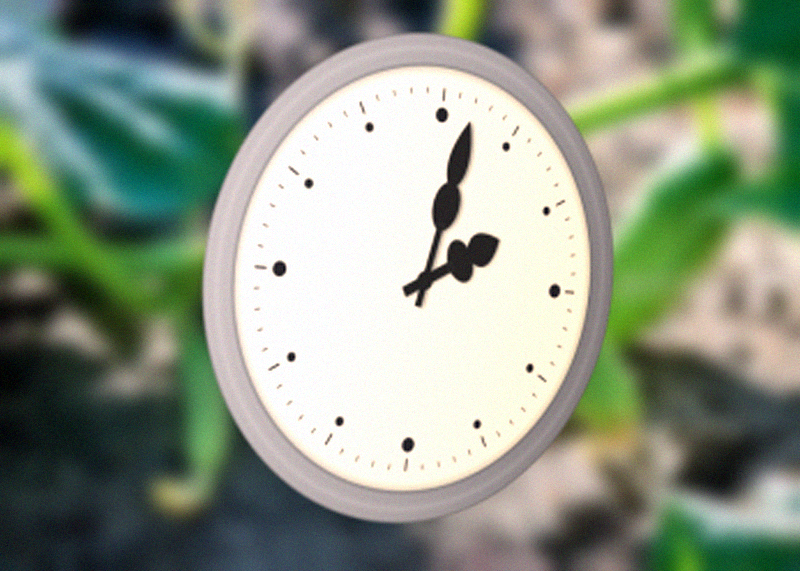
**2:02**
